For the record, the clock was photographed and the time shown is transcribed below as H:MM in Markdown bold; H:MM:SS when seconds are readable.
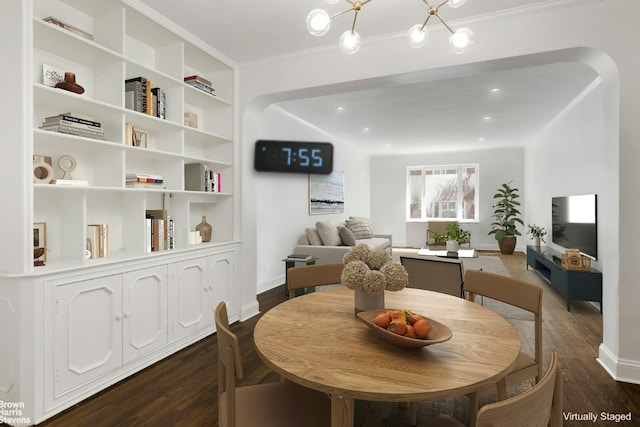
**7:55**
